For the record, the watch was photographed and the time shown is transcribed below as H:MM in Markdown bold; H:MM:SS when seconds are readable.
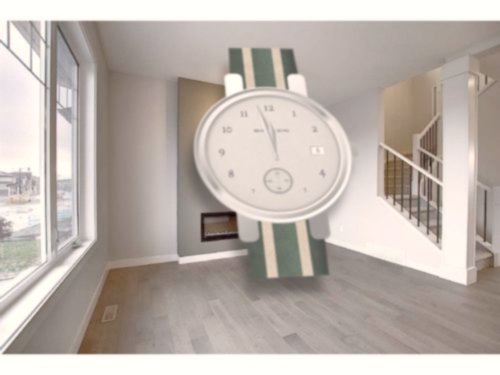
**11:58**
